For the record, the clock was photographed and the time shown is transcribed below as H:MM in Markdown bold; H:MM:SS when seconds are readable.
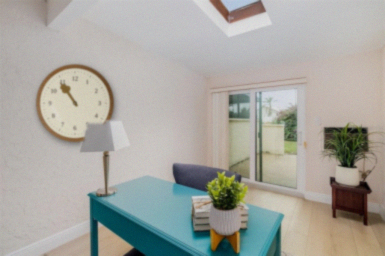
**10:54**
